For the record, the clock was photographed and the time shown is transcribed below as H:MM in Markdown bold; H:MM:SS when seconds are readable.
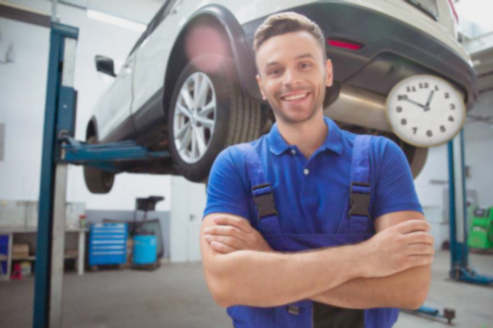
**12:50**
